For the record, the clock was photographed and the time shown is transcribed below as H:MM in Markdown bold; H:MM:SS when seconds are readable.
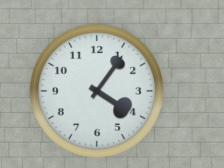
**4:06**
